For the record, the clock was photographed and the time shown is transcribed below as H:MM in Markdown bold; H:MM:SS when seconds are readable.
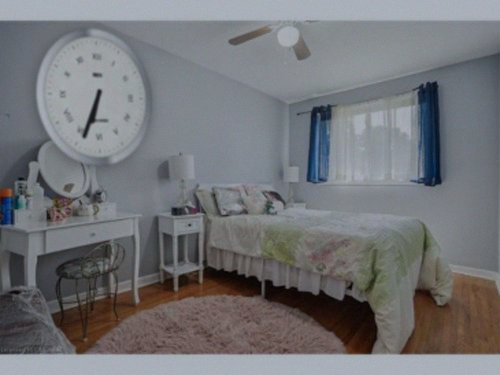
**6:34**
